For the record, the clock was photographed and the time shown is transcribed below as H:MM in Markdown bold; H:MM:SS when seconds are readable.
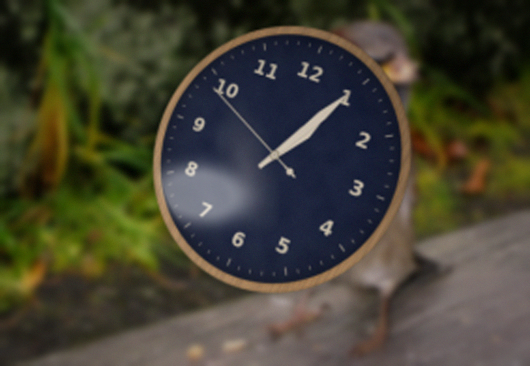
**1:04:49**
